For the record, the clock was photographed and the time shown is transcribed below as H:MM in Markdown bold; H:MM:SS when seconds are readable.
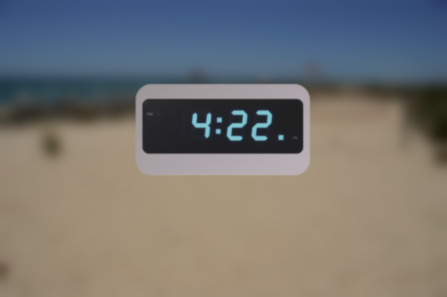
**4:22**
